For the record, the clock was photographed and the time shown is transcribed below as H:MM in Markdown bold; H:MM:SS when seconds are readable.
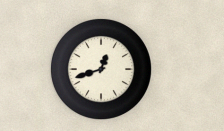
**12:42**
